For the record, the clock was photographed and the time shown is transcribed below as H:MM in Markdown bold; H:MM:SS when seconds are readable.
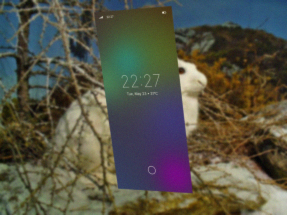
**22:27**
